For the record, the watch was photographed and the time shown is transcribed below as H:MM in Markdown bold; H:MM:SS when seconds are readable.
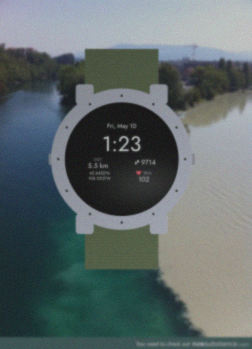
**1:23**
